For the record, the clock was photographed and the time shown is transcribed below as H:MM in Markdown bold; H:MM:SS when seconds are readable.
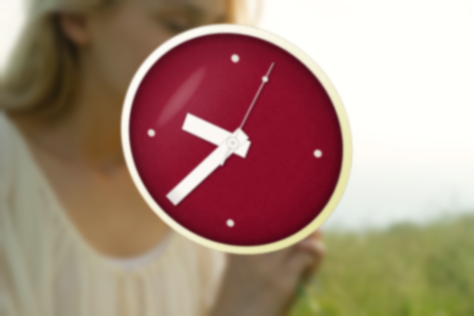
**9:37:04**
